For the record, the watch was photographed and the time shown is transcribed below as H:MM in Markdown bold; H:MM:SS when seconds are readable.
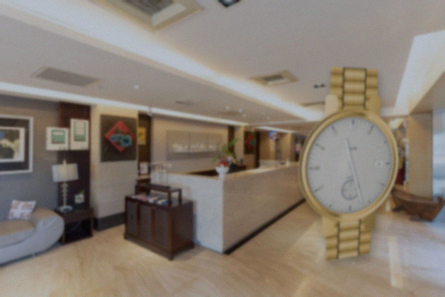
**11:27**
